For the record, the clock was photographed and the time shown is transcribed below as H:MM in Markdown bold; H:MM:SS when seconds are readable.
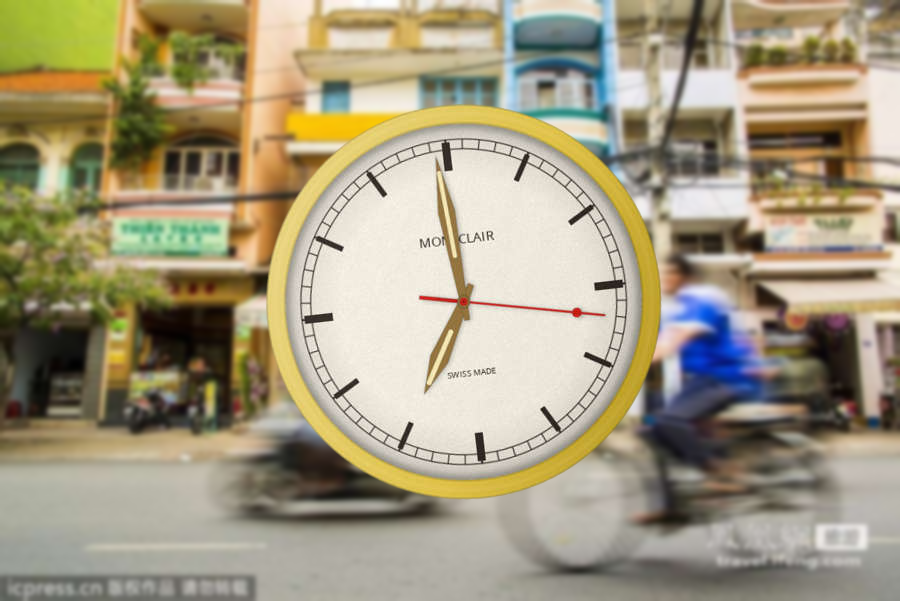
**6:59:17**
